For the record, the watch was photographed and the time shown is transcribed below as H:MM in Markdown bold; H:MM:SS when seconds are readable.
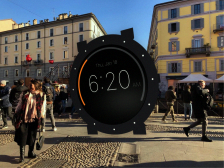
**6:20**
